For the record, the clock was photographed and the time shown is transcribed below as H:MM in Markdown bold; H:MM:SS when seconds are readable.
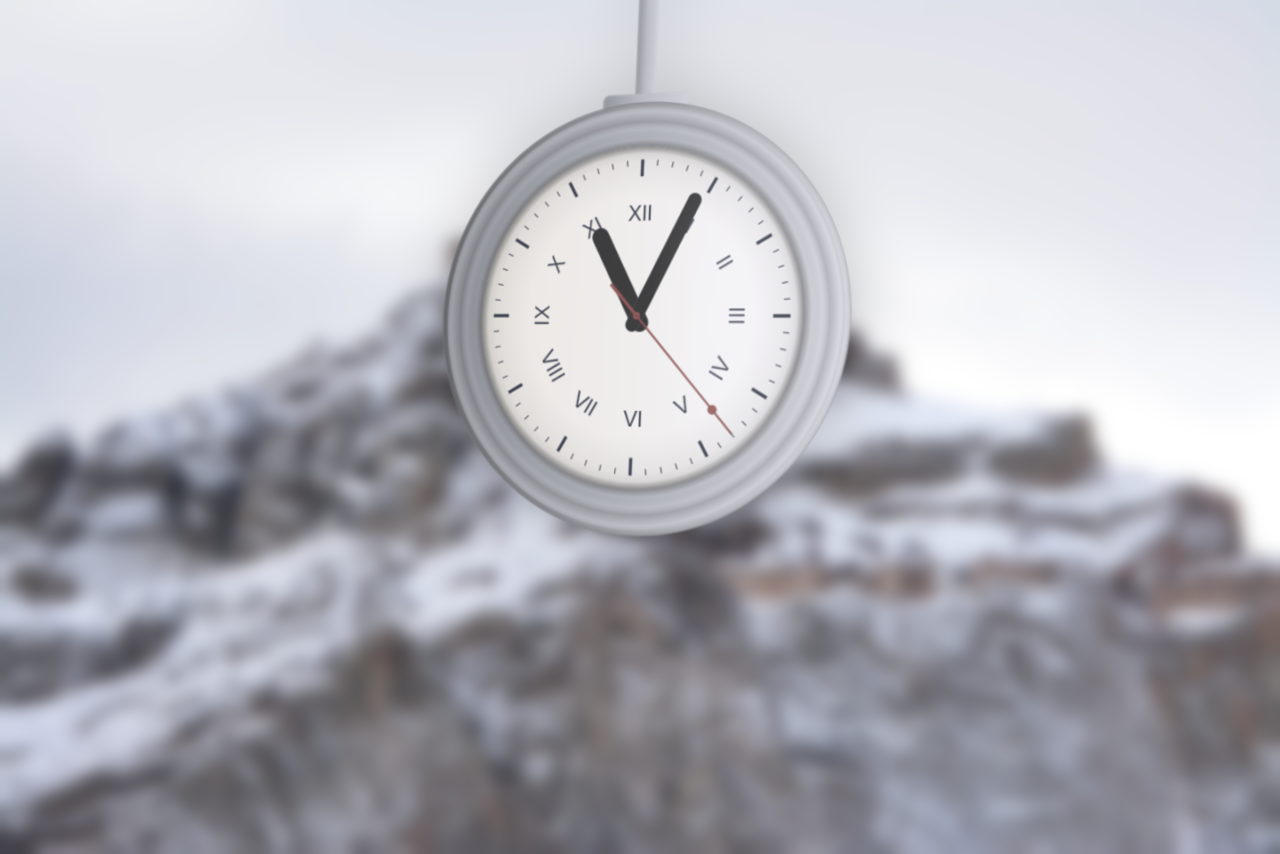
**11:04:23**
